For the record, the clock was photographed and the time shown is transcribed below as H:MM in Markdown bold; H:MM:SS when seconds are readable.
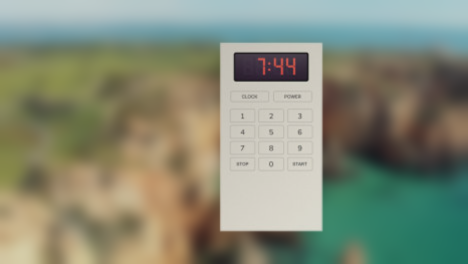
**7:44**
